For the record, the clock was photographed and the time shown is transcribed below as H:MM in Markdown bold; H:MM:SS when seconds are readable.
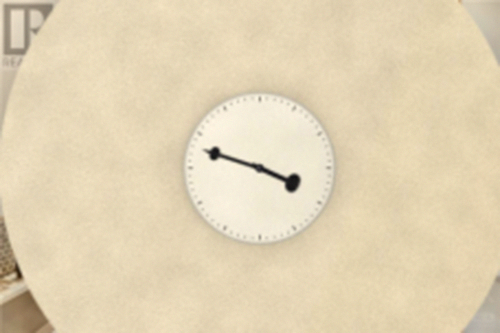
**3:48**
